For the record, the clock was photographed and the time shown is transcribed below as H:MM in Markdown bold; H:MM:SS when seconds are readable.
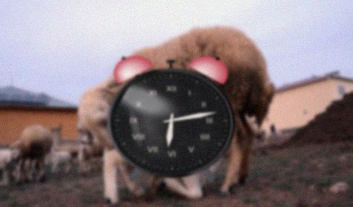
**6:13**
